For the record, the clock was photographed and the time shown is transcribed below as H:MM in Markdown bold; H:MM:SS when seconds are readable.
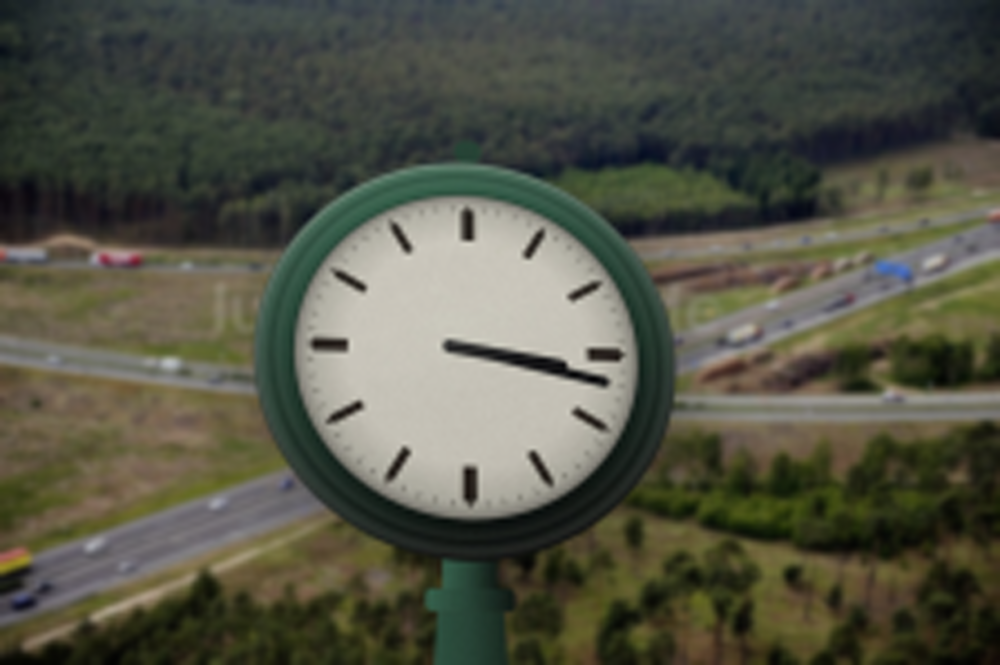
**3:17**
